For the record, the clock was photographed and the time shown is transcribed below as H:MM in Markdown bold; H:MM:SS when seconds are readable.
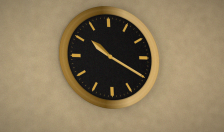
**10:20**
